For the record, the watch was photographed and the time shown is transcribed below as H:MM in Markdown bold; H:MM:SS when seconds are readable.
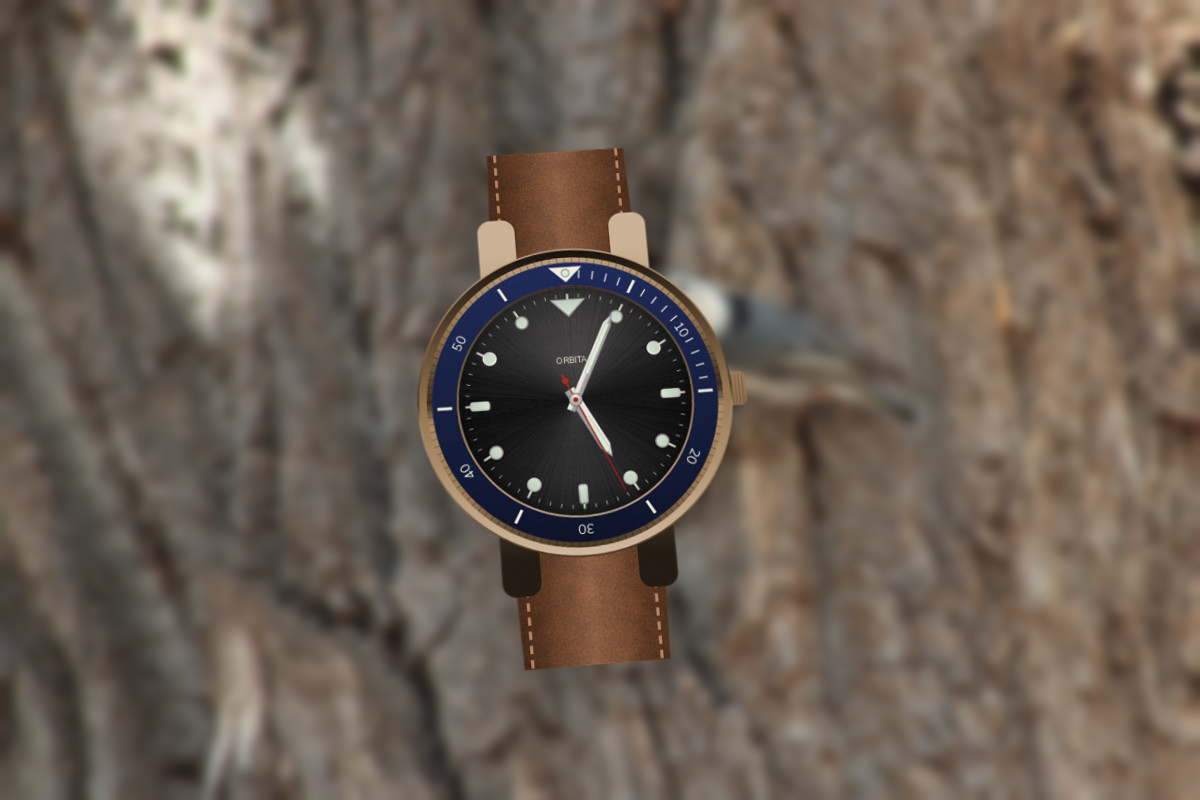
**5:04:26**
